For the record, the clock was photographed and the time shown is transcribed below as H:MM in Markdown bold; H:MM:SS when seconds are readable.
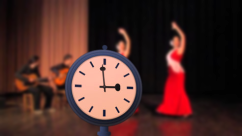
**2:59**
